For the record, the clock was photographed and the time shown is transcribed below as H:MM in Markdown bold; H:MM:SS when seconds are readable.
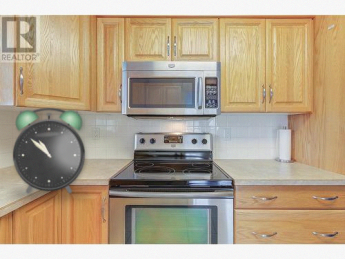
**10:52**
